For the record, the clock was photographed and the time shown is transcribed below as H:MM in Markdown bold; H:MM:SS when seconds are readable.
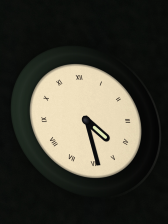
**4:29**
